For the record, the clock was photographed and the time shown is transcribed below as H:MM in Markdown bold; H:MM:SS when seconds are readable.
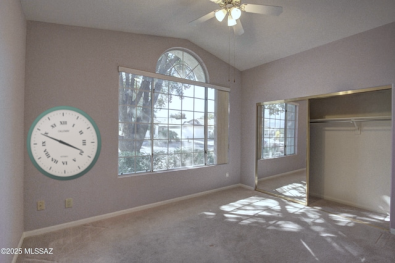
**3:49**
